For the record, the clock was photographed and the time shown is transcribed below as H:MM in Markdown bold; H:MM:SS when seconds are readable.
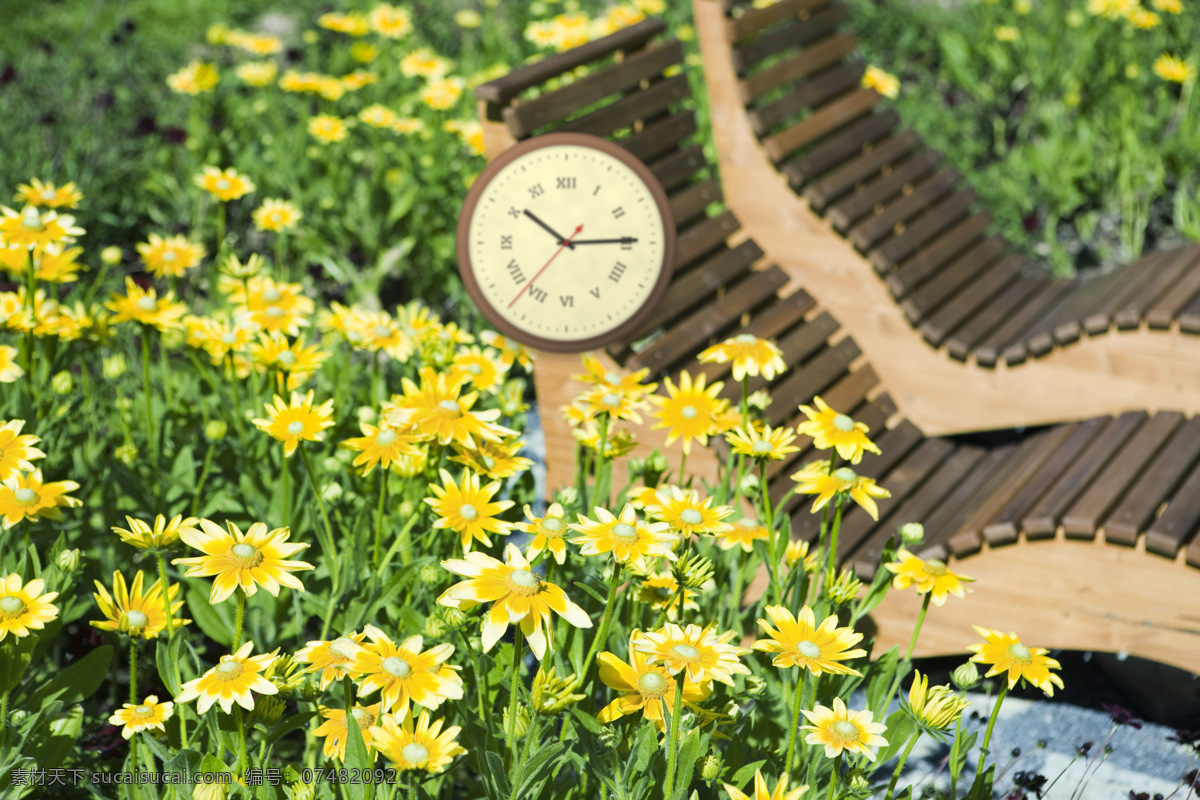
**10:14:37**
